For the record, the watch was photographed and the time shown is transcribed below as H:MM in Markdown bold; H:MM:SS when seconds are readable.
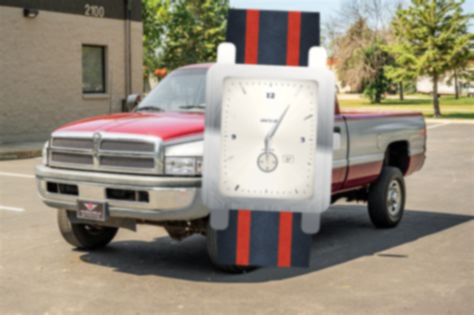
**6:05**
